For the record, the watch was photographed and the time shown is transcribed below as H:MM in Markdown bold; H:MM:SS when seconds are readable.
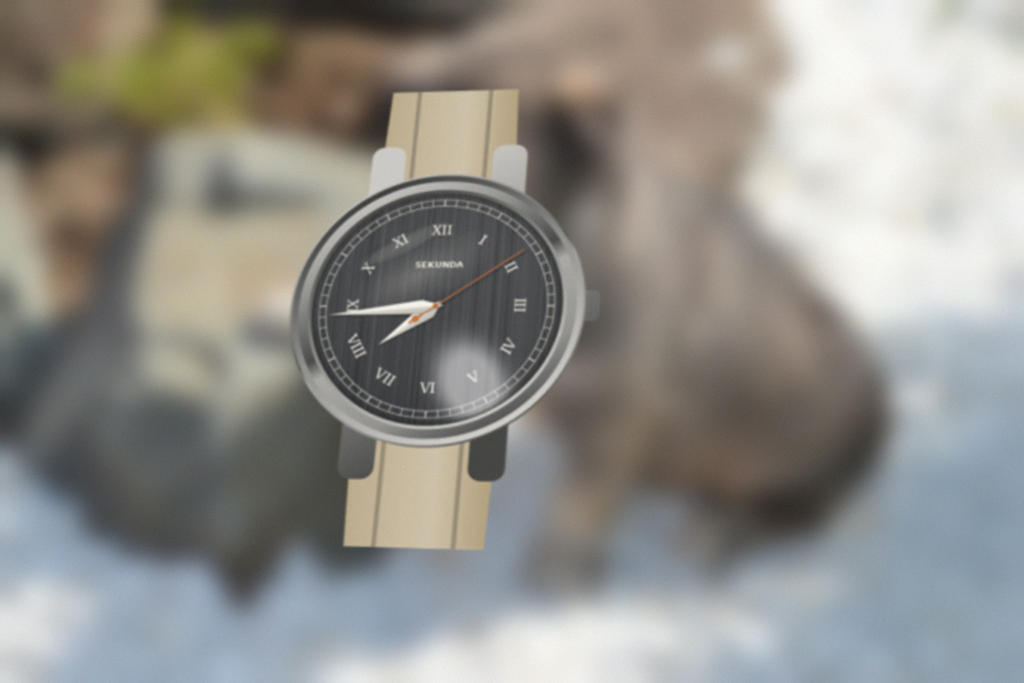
**7:44:09**
